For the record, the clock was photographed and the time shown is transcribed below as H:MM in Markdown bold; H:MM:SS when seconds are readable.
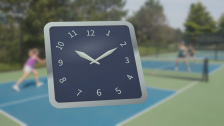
**10:10**
